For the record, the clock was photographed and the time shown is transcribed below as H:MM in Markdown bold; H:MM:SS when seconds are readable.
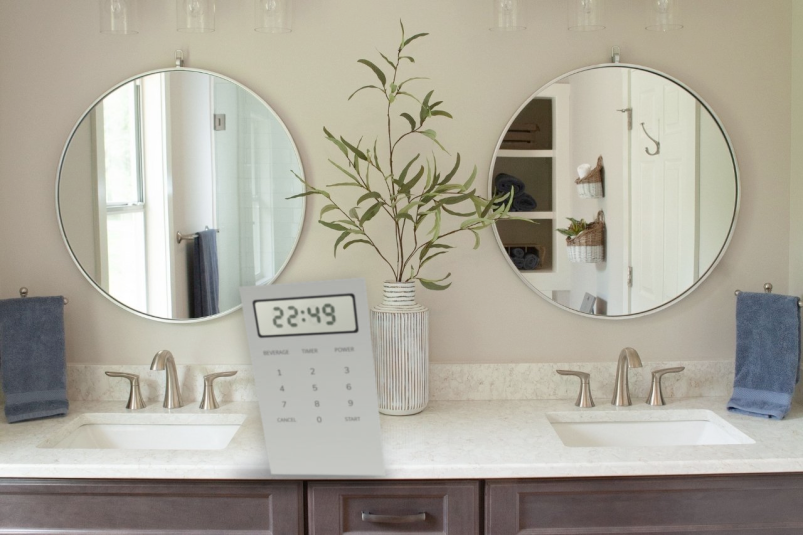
**22:49**
